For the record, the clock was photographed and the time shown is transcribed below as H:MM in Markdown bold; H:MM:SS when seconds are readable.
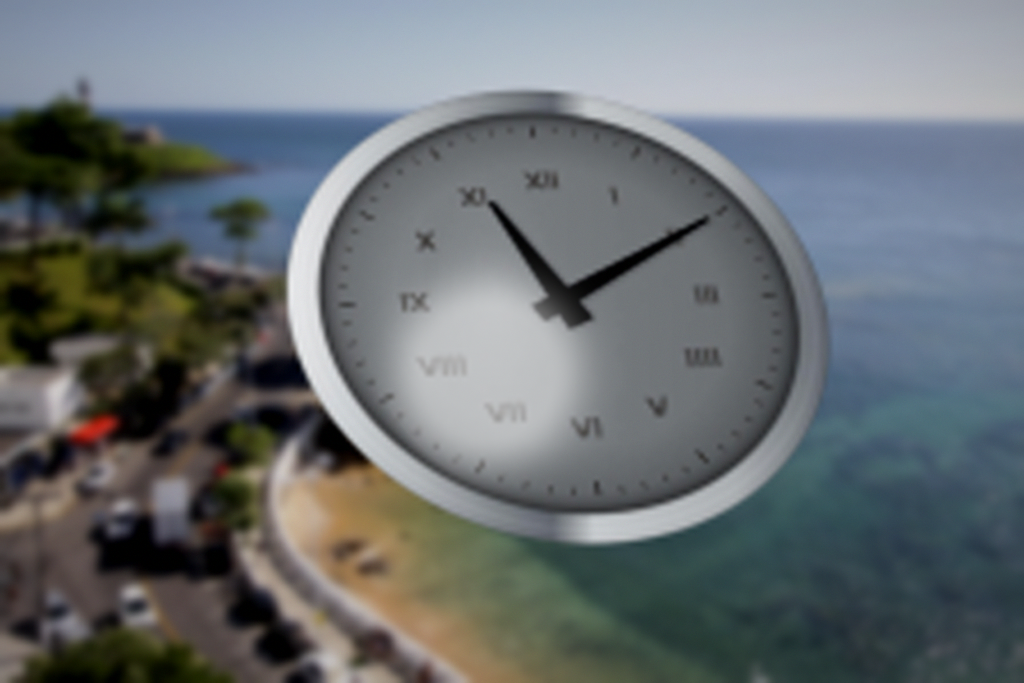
**11:10**
